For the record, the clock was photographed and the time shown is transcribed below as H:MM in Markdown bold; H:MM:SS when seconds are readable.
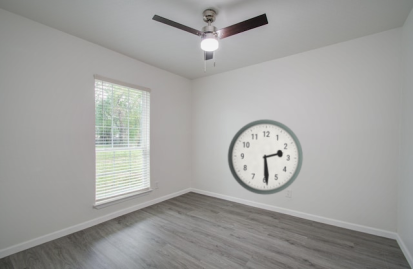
**2:29**
